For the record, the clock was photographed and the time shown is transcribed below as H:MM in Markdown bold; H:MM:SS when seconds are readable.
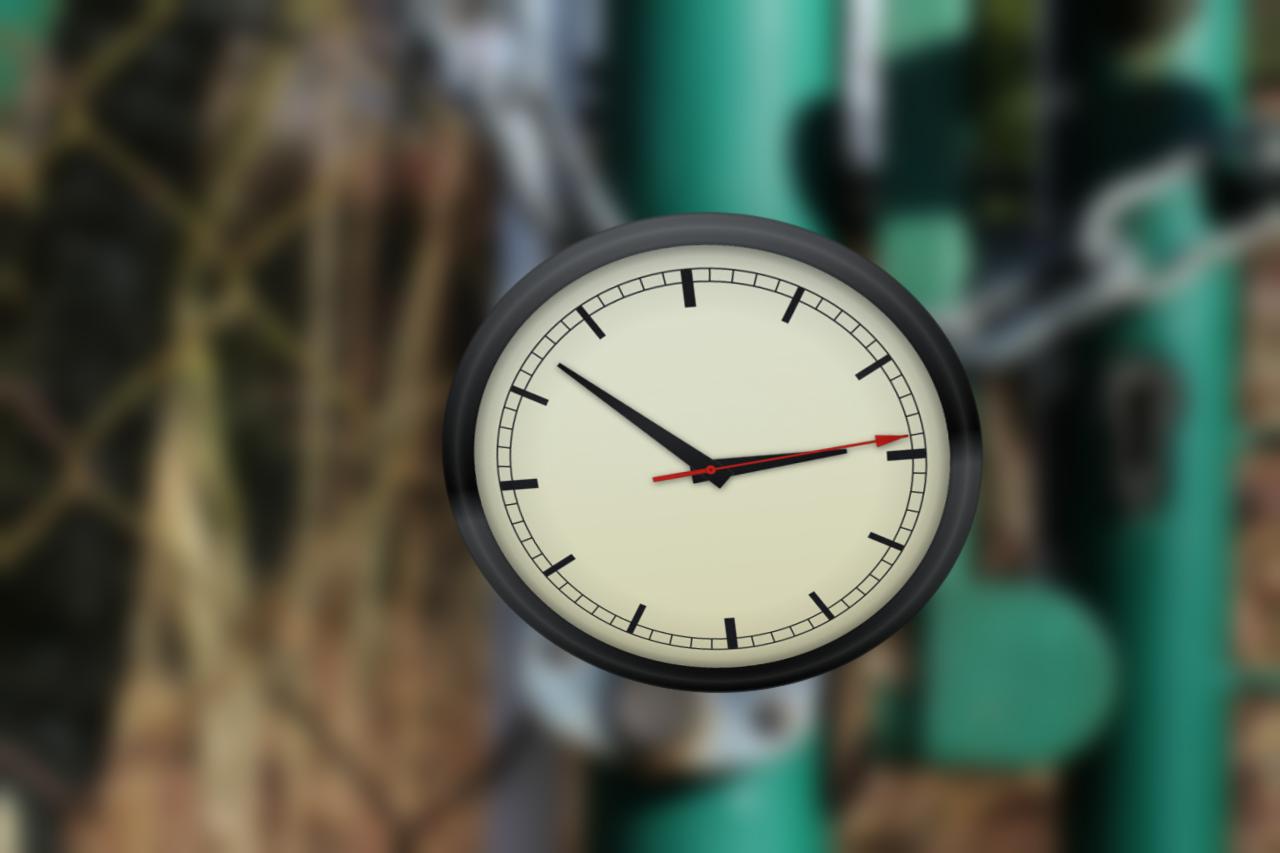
**2:52:14**
